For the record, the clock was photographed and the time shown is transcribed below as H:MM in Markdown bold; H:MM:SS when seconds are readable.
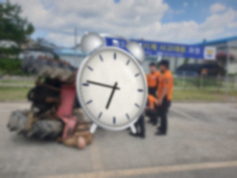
**6:46**
